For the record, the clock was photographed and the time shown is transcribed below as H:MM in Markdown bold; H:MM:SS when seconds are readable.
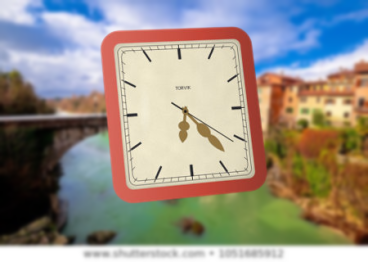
**6:23:21**
